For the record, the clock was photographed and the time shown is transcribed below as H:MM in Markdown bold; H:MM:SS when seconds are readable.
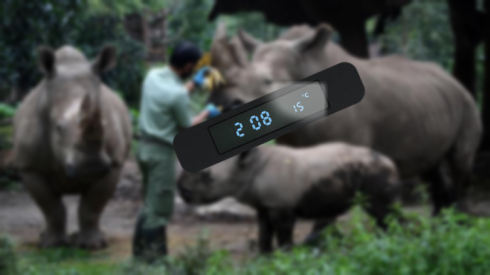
**2:08**
